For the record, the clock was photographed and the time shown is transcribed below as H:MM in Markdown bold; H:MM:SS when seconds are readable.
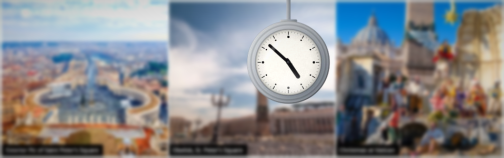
**4:52**
